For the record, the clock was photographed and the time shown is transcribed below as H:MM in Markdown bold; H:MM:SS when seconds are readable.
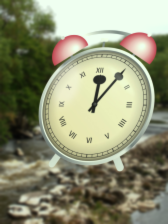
**12:06**
